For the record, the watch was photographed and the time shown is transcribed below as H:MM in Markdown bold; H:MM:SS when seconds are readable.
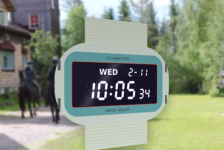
**10:05:34**
